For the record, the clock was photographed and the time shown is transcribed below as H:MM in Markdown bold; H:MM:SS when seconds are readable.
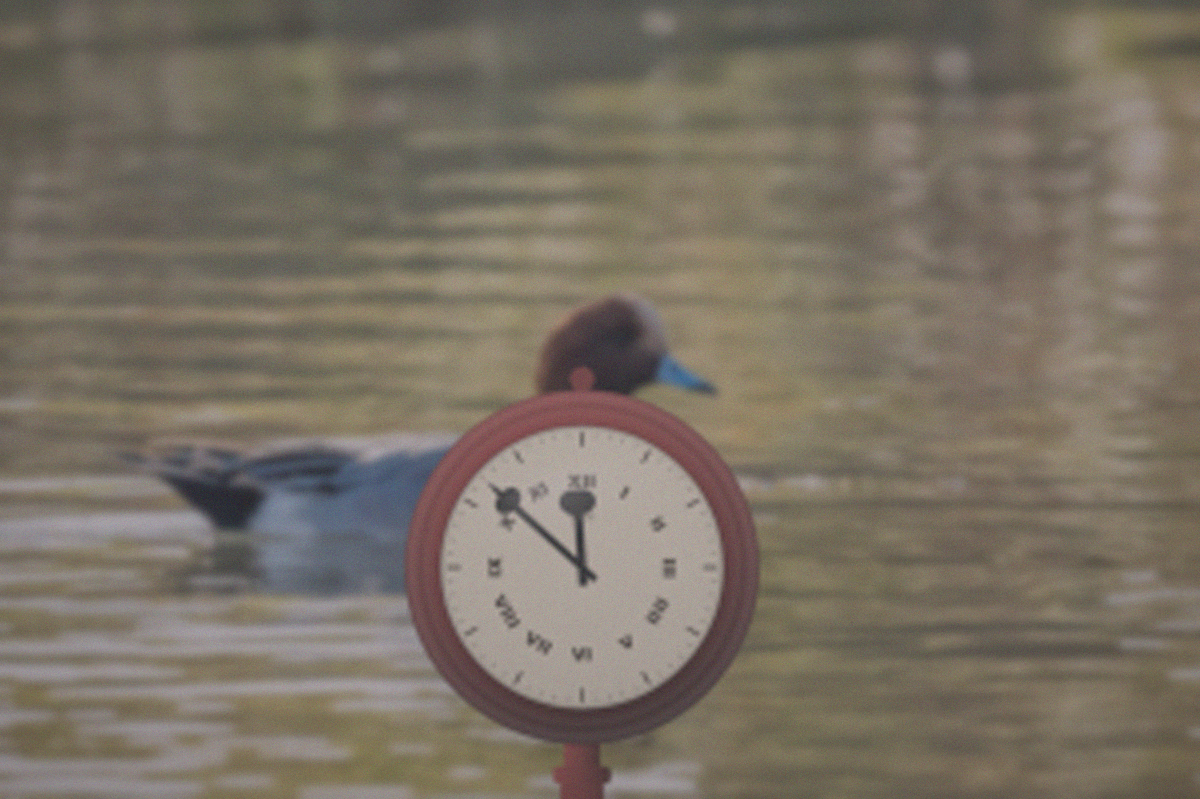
**11:52**
